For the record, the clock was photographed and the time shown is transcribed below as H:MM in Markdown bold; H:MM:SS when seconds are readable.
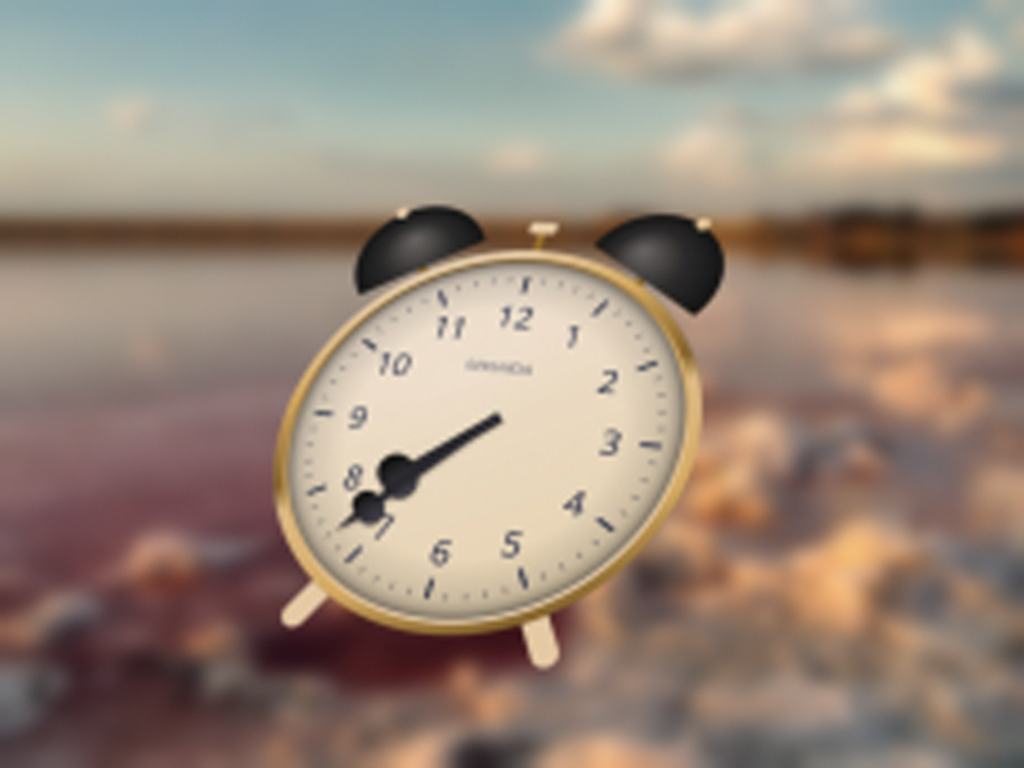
**7:37**
